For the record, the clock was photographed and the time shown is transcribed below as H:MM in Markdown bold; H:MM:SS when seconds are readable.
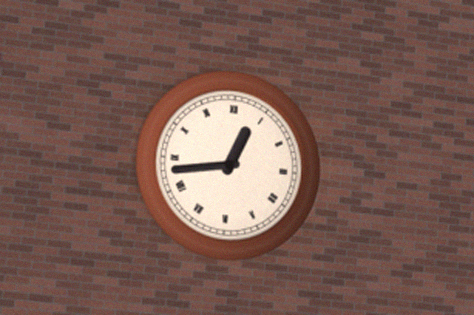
**12:43**
